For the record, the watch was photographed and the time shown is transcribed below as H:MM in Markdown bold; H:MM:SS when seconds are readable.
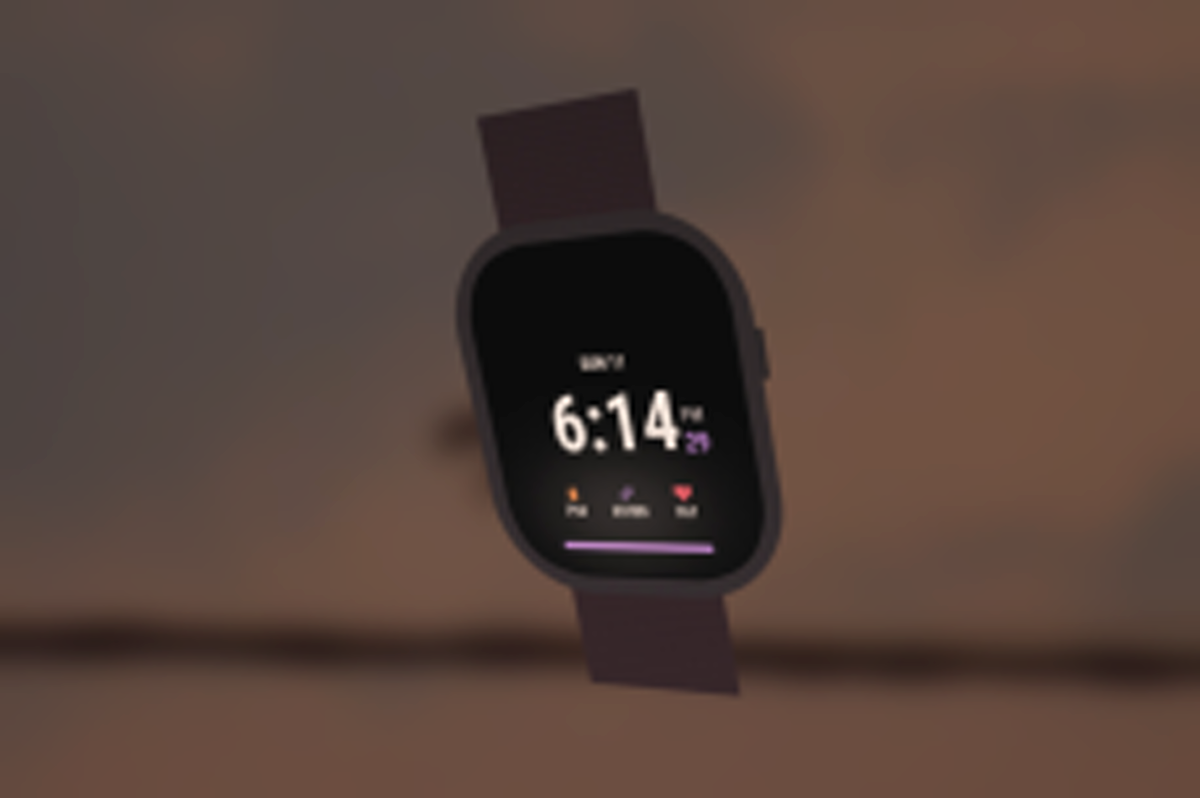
**6:14**
